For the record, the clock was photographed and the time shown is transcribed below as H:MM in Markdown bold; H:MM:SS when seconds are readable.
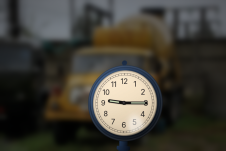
**9:15**
